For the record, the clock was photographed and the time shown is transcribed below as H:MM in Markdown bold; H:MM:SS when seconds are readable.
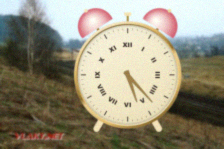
**5:23**
